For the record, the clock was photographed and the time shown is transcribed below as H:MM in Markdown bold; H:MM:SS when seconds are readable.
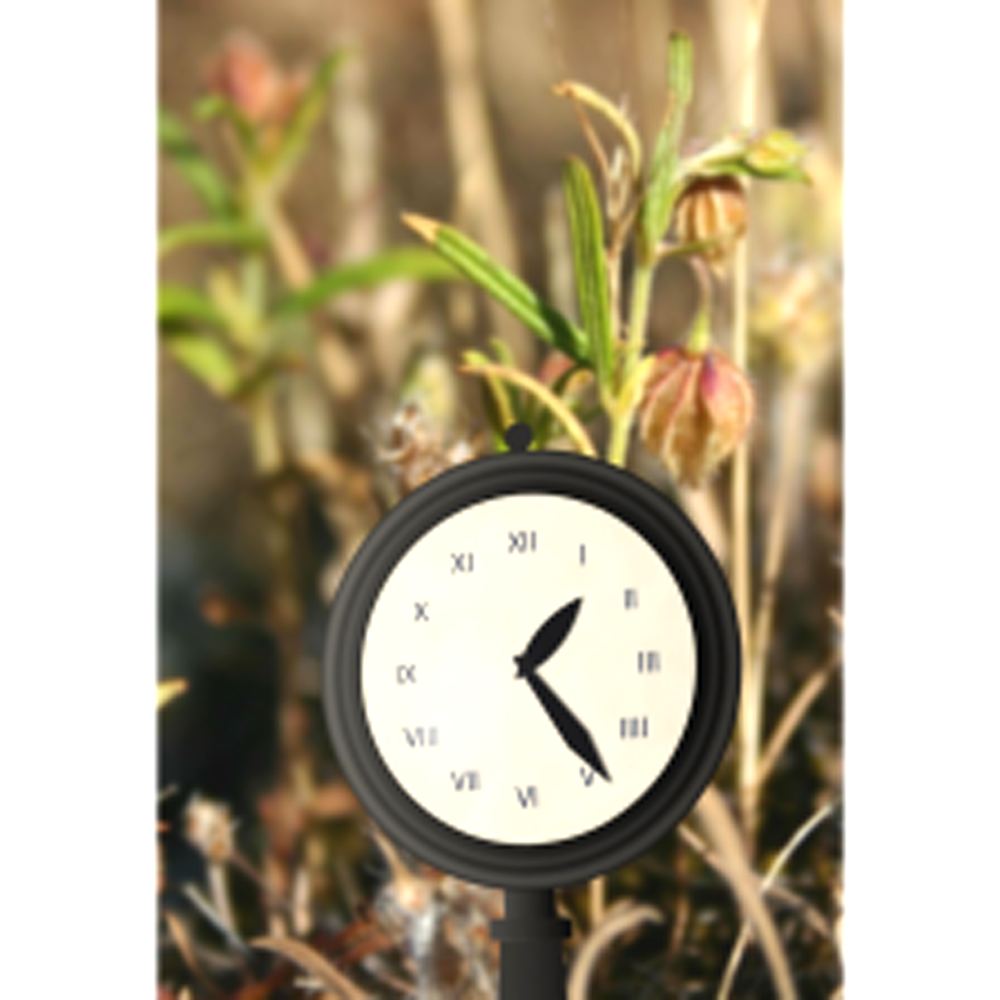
**1:24**
